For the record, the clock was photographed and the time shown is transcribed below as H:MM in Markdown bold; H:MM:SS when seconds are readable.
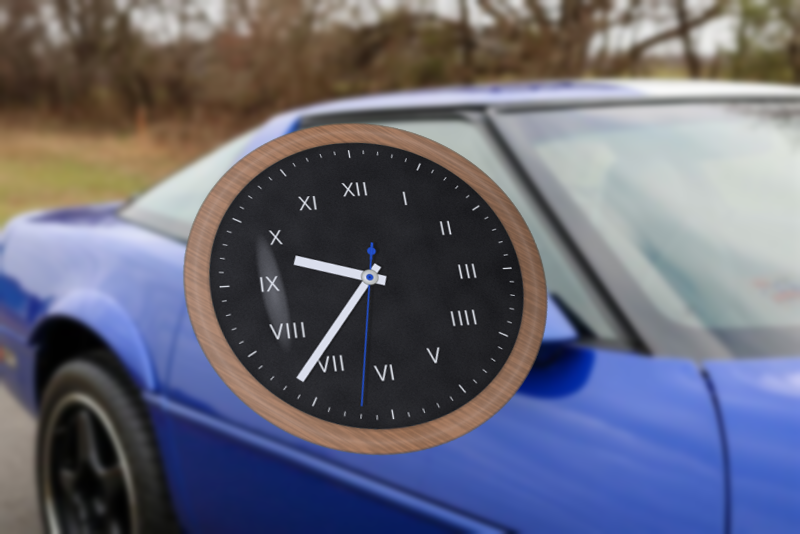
**9:36:32**
